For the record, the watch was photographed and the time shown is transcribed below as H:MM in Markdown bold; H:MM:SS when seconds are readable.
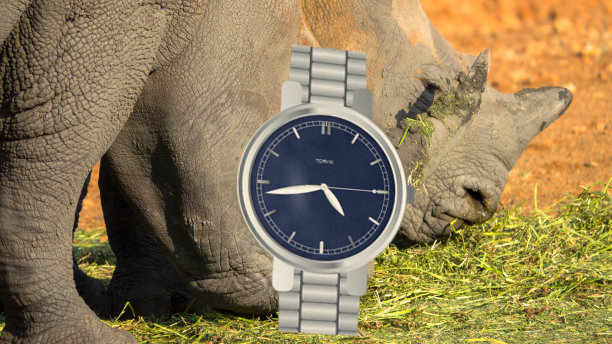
**4:43:15**
